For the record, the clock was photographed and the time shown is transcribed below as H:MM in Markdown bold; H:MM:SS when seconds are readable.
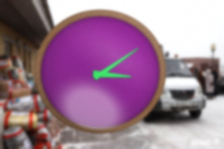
**3:09**
